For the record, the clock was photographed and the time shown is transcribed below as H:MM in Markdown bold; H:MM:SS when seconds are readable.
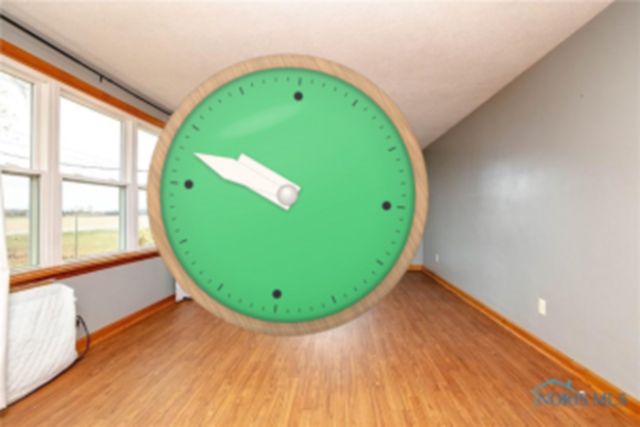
**9:48**
